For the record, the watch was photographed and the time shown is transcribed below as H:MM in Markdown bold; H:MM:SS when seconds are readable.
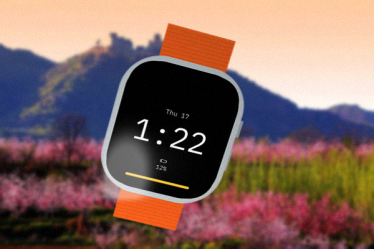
**1:22**
